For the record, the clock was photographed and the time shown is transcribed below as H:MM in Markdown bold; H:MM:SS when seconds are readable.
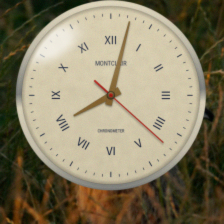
**8:02:22**
